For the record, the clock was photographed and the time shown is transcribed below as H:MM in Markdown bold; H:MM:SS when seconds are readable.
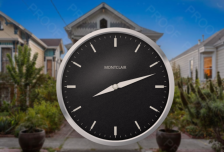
**8:12**
